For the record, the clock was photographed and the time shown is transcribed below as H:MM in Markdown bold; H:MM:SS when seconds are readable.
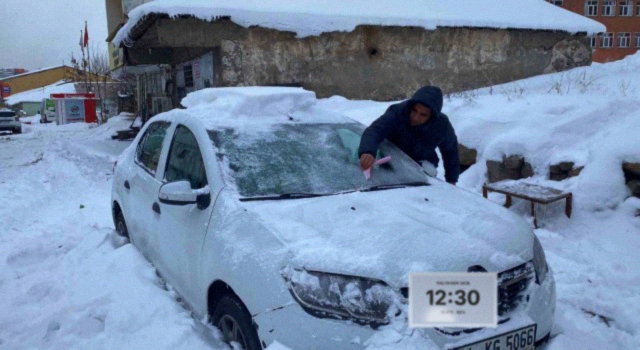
**12:30**
